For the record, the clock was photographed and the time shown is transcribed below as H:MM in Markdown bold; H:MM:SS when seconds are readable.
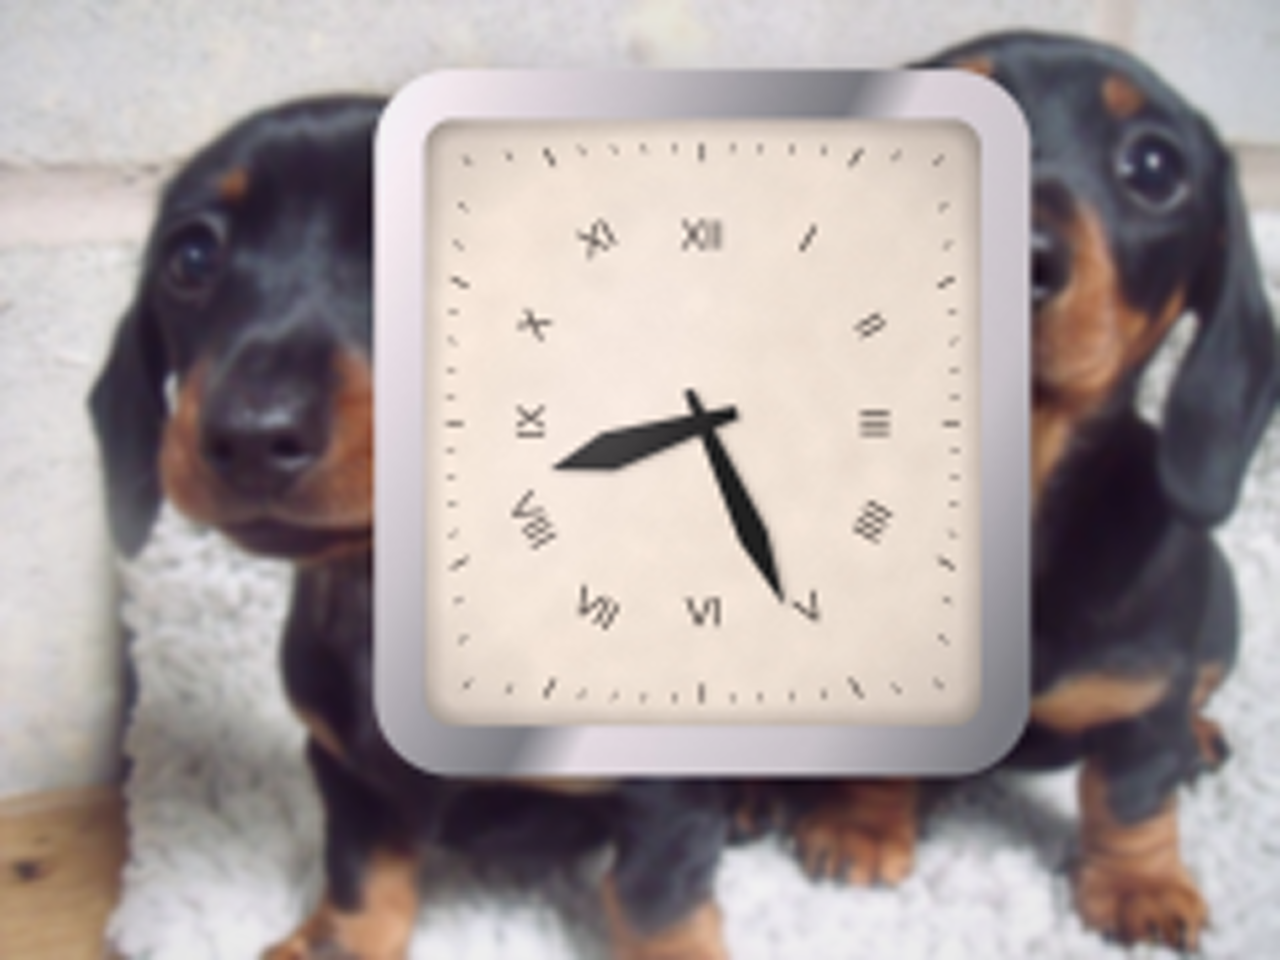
**8:26**
